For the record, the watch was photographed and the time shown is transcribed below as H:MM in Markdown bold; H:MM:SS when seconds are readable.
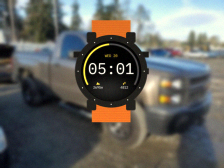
**5:01**
